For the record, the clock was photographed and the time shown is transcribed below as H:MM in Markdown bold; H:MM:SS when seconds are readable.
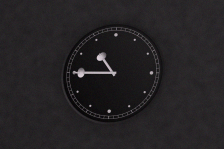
**10:45**
